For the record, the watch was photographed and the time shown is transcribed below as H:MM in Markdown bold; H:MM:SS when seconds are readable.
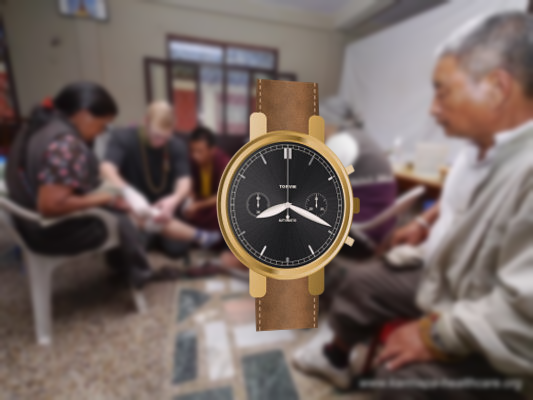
**8:19**
